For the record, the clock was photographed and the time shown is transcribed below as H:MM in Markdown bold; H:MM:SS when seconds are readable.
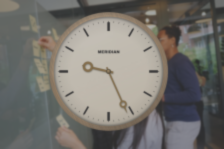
**9:26**
